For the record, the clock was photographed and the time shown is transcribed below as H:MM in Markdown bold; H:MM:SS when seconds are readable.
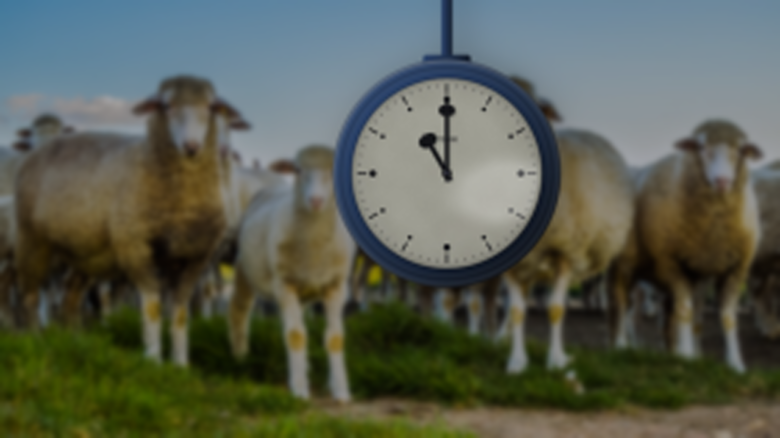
**11:00**
